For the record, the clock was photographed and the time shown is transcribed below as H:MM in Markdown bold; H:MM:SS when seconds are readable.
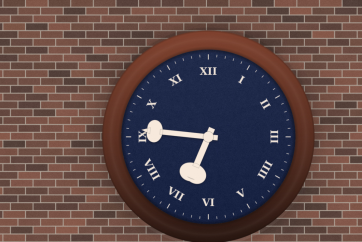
**6:46**
